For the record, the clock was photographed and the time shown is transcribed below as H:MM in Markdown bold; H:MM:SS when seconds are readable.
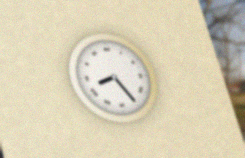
**8:25**
